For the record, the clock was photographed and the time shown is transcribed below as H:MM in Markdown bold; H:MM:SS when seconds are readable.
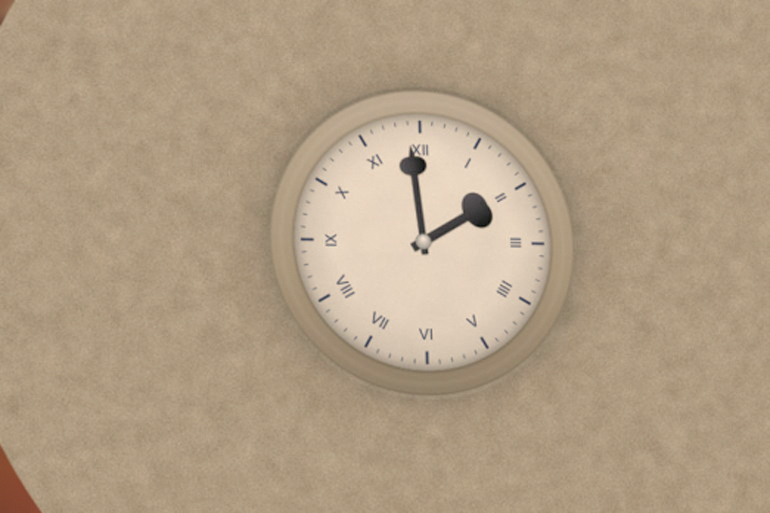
**1:59**
